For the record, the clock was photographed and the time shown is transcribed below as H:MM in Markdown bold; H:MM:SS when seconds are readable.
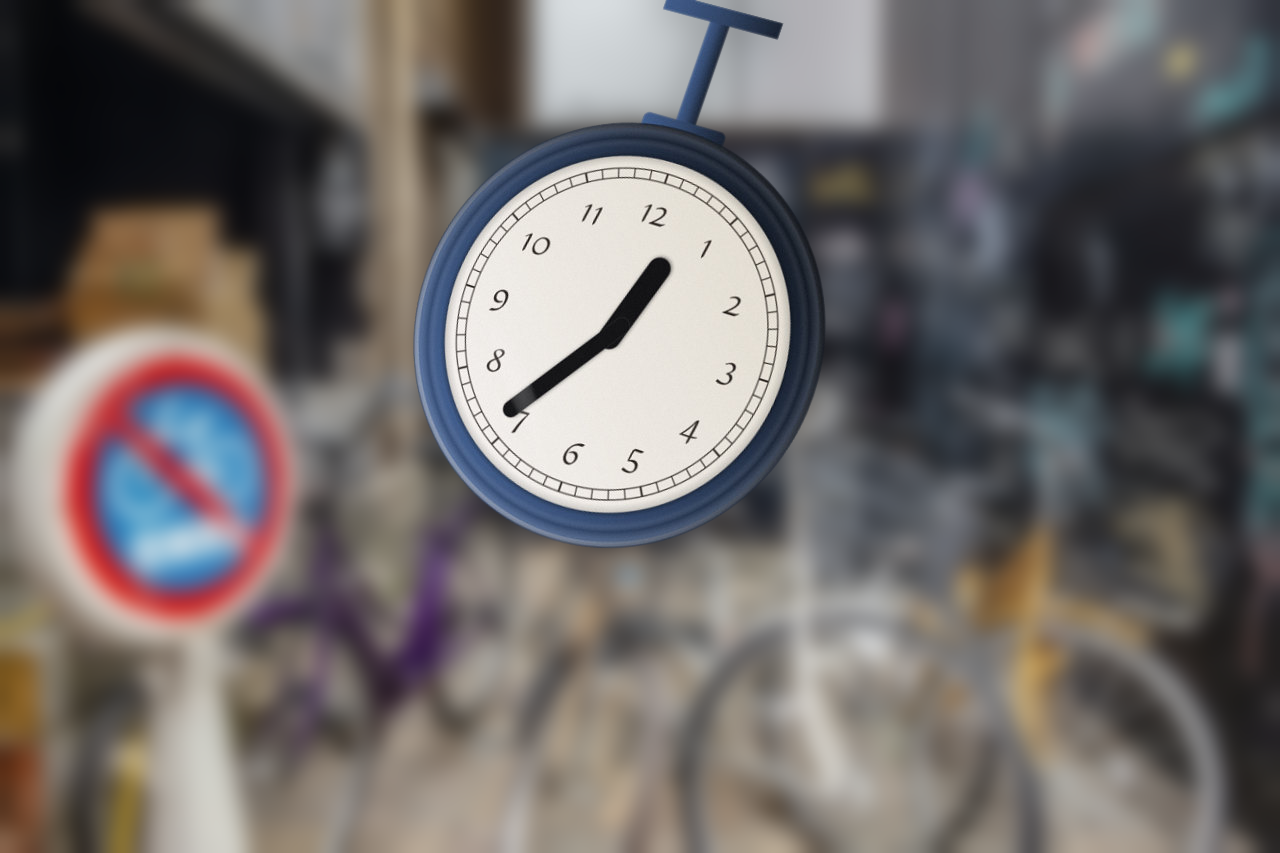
**12:36**
